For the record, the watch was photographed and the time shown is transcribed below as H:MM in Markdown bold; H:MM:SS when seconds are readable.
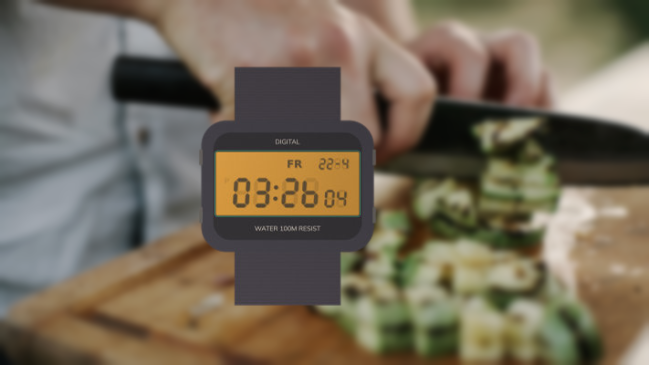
**3:26:04**
